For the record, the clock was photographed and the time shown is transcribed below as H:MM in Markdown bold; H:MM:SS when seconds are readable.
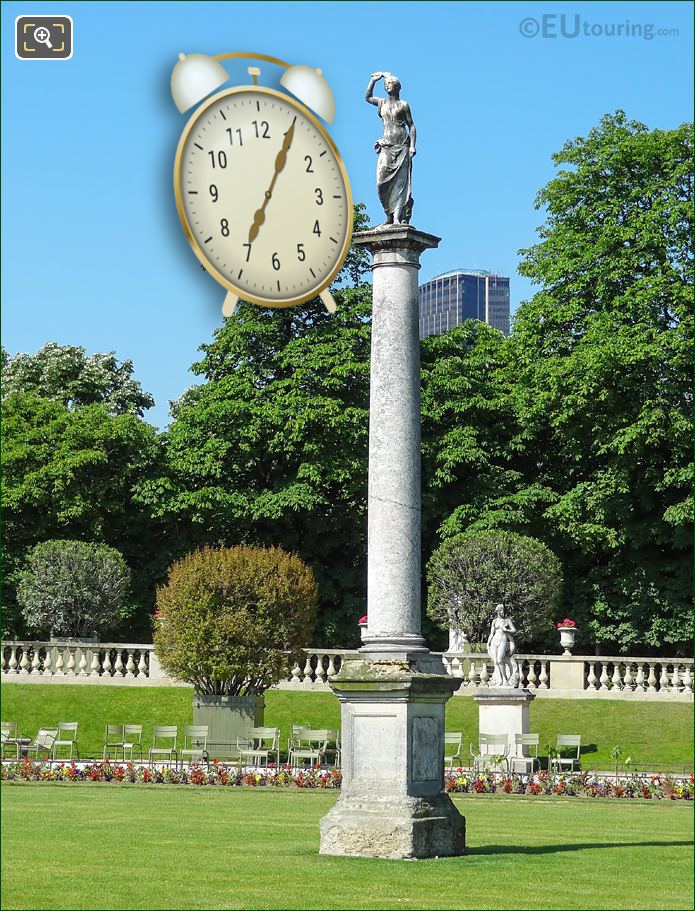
**7:05**
